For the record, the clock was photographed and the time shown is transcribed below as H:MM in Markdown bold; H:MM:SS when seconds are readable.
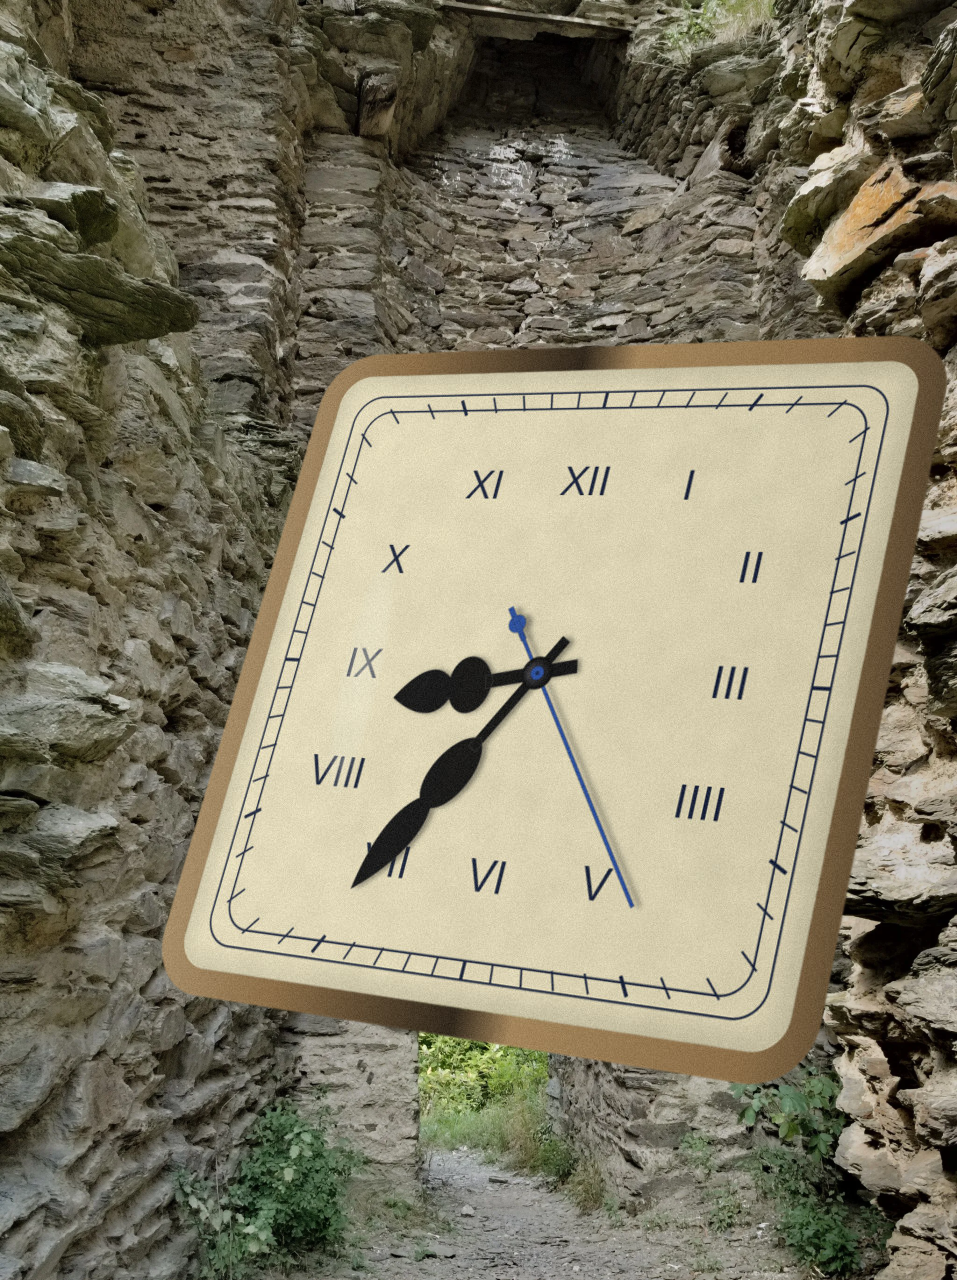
**8:35:24**
